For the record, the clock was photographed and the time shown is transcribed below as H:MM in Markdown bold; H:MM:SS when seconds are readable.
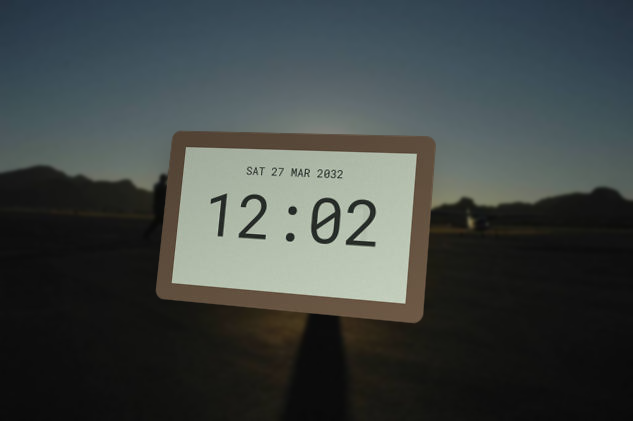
**12:02**
